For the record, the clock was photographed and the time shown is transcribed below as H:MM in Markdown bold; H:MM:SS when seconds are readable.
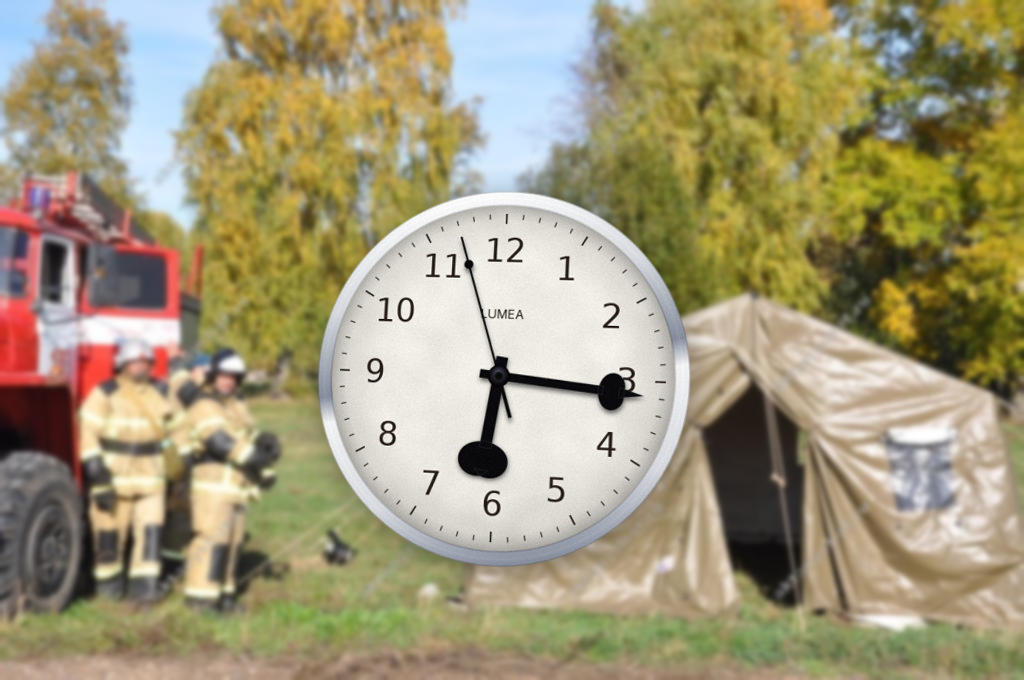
**6:15:57**
